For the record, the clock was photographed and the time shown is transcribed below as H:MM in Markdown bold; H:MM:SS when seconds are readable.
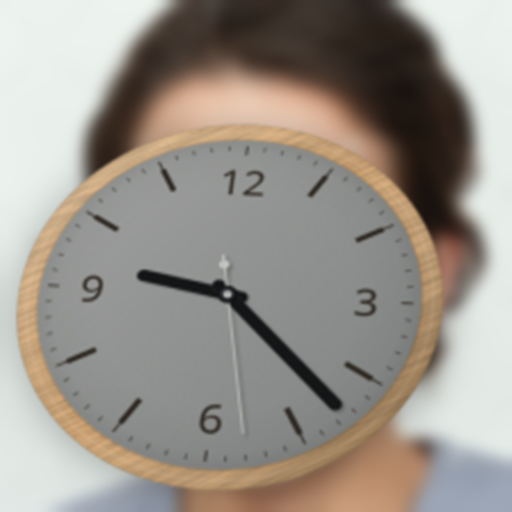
**9:22:28**
